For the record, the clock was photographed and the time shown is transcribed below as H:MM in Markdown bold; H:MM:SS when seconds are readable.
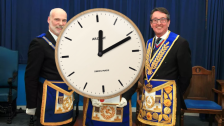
**12:11**
